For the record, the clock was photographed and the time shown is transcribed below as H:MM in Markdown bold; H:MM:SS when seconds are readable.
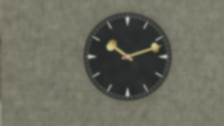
**10:12**
